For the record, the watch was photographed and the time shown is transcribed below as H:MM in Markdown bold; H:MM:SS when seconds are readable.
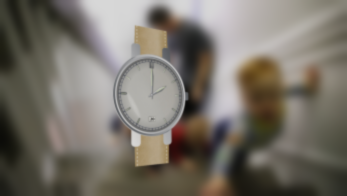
**2:00**
